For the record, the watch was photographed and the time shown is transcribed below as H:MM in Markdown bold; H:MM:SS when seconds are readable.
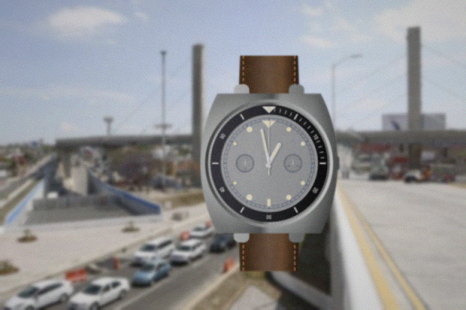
**12:58**
